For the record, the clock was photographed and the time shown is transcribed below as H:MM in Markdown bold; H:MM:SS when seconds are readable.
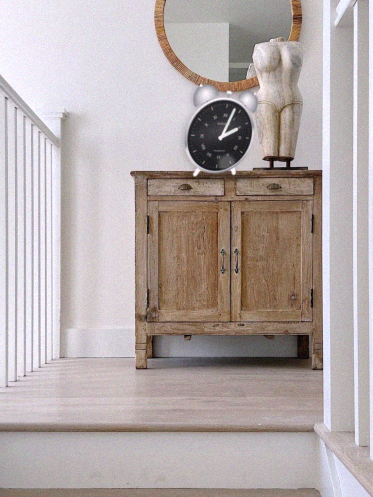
**2:03**
